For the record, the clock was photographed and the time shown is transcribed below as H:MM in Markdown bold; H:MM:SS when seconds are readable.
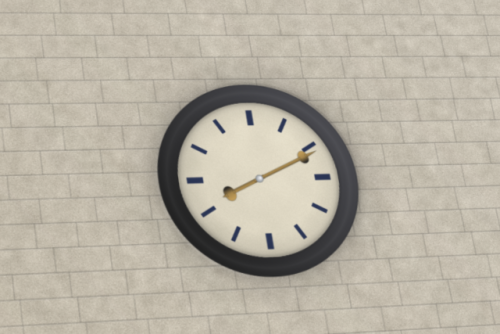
**8:11**
